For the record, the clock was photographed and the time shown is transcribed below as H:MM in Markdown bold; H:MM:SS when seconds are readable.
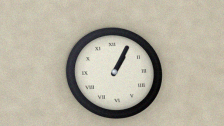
**1:05**
